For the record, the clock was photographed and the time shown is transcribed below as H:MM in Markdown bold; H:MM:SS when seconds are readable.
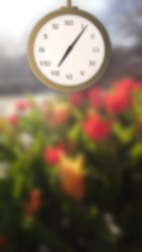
**7:06**
